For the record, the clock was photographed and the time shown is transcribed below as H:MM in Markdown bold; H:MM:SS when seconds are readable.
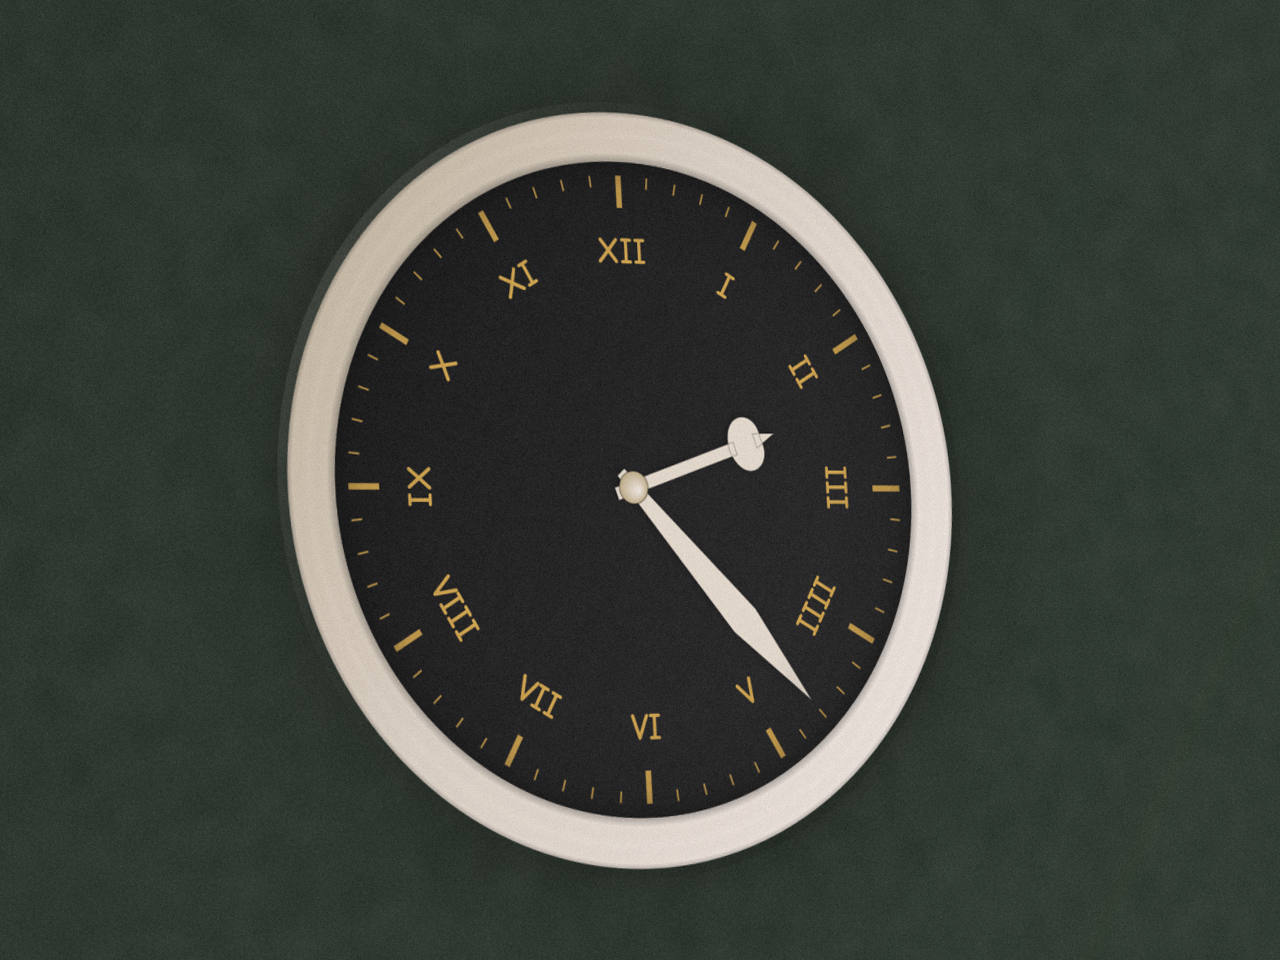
**2:23**
